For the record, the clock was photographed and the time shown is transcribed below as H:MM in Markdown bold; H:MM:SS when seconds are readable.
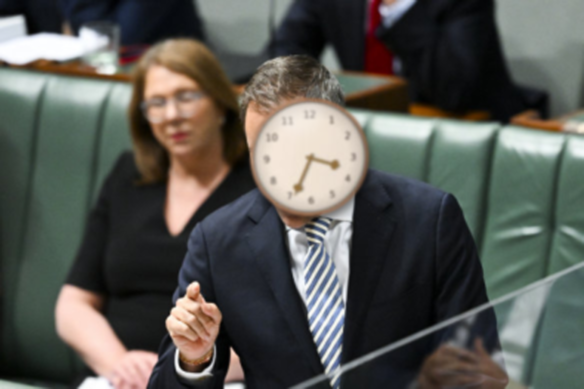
**3:34**
